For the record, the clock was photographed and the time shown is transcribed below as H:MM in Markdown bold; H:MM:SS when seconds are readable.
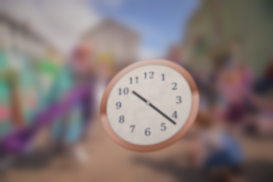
**10:22**
